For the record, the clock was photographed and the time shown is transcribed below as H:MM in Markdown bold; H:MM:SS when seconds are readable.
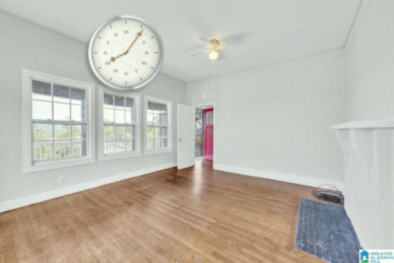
**8:06**
